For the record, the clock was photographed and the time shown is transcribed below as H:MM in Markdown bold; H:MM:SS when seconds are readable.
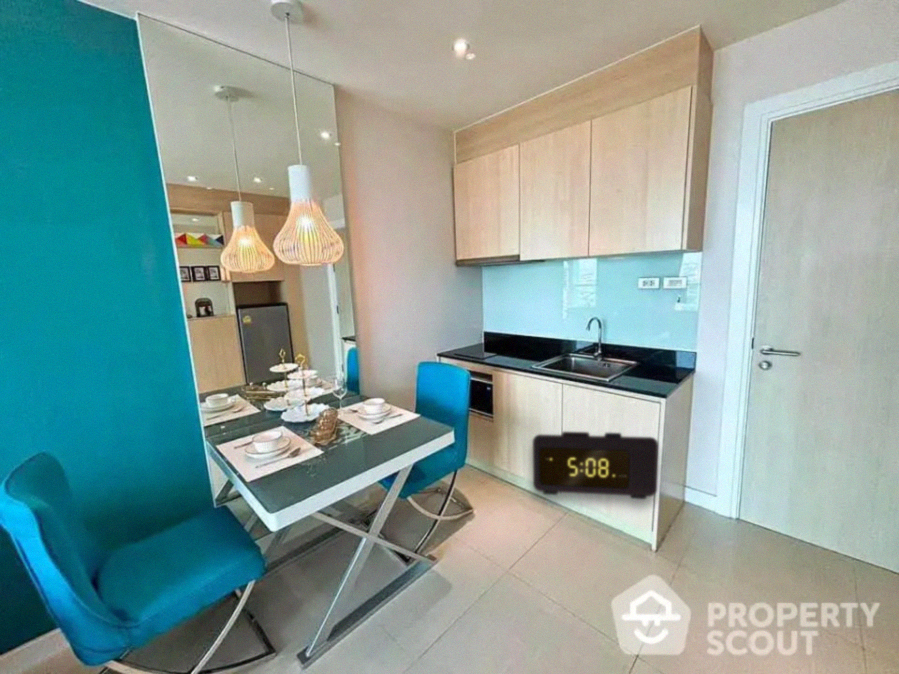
**5:08**
